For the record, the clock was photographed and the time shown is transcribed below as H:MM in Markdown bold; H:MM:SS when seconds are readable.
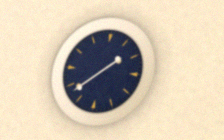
**1:38**
